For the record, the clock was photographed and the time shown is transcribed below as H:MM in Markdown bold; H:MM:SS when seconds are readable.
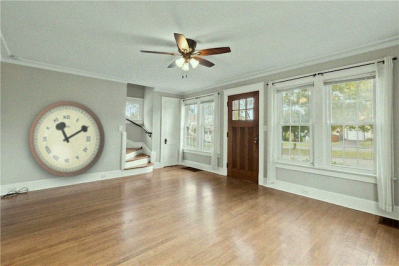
**11:10**
